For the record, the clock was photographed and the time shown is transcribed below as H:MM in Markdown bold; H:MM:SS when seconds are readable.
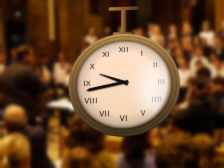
**9:43**
